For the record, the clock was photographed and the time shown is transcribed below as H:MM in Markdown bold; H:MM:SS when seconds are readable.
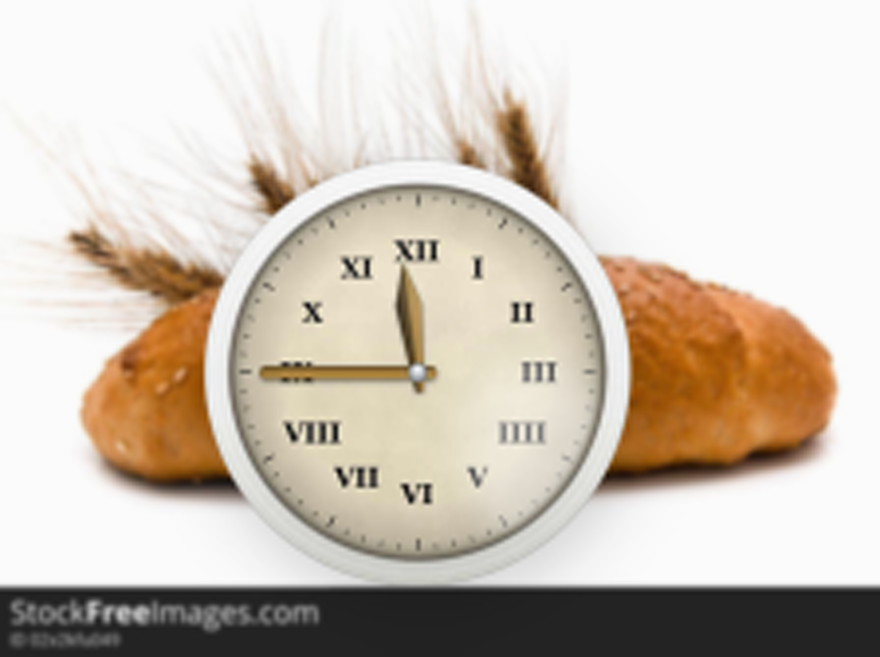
**11:45**
